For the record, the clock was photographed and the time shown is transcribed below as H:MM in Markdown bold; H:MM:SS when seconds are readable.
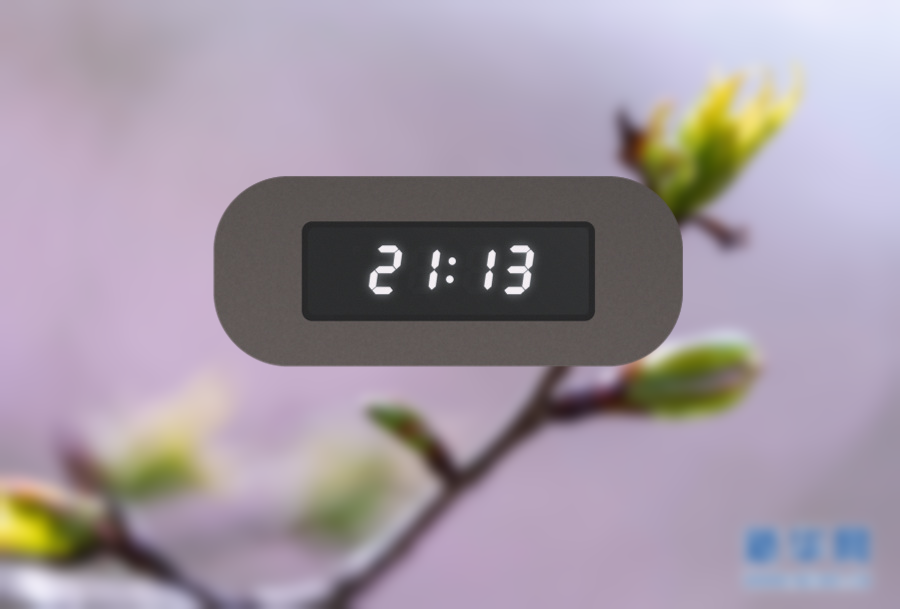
**21:13**
